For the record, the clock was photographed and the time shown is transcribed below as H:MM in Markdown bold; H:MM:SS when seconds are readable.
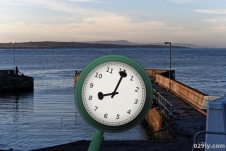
**8:01**
